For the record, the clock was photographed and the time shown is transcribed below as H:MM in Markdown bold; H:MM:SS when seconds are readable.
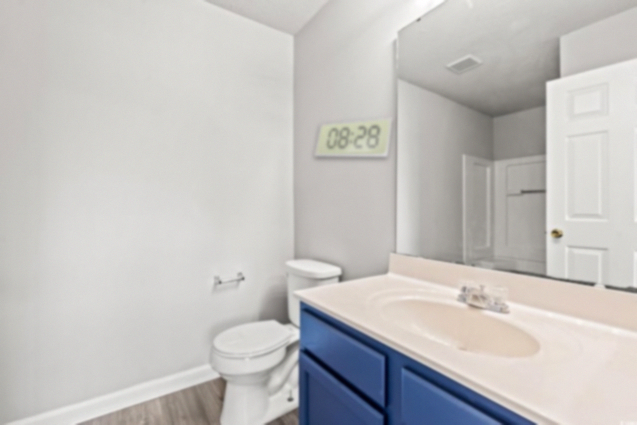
**8:28**
